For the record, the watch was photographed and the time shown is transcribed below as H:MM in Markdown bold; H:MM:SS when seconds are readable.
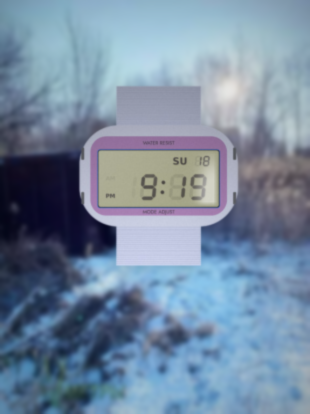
**9:19**
